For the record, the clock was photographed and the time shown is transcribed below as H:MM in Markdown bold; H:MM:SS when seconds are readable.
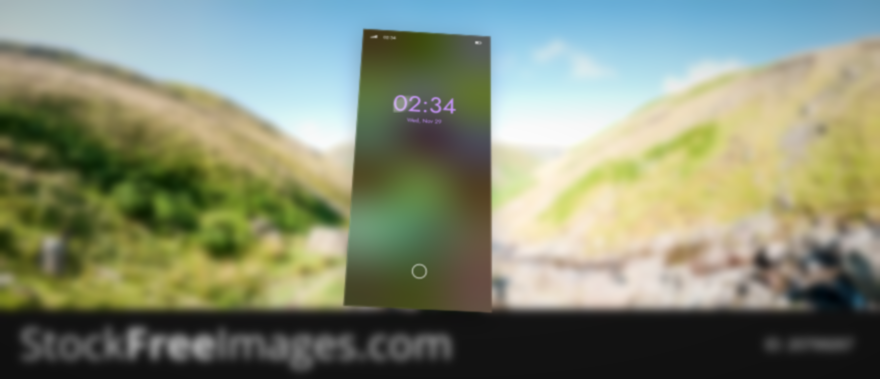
**2:34**
